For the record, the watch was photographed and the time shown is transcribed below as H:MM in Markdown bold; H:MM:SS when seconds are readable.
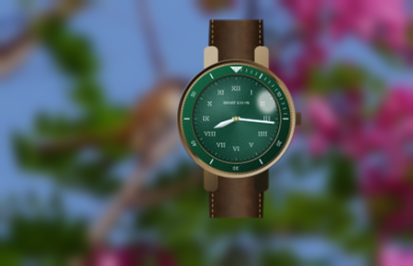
**8:16**
